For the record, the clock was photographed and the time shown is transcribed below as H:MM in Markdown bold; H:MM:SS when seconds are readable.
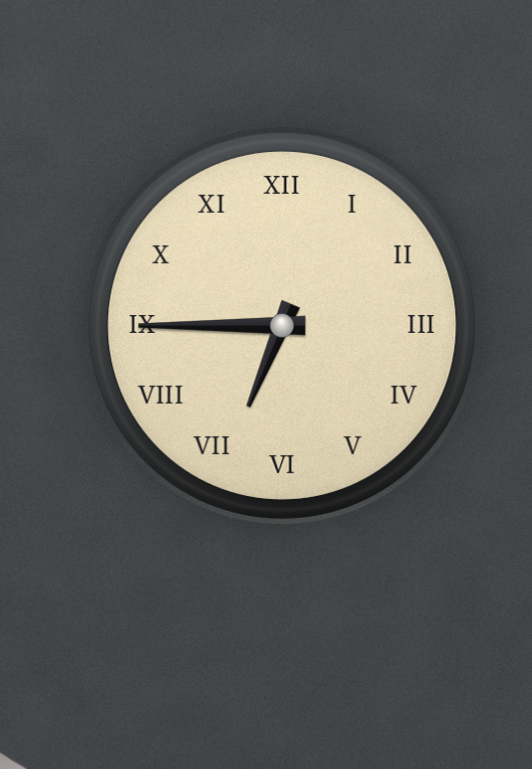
**6:45**
